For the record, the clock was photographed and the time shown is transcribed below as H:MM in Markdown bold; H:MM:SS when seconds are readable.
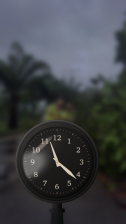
**11:22**
